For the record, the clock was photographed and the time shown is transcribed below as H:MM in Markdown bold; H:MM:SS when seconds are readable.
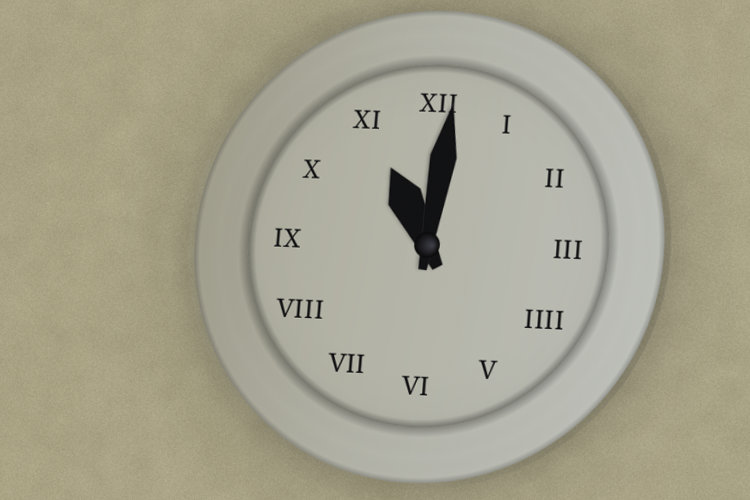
**11:01**
